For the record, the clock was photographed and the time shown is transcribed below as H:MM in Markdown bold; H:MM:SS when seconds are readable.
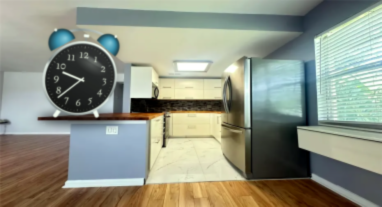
**9:38**
